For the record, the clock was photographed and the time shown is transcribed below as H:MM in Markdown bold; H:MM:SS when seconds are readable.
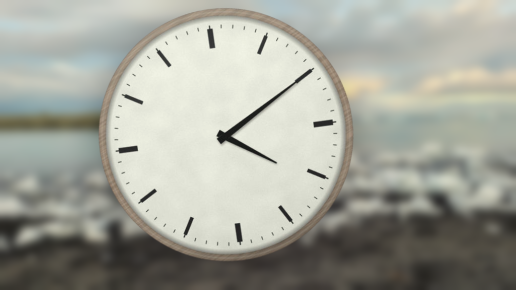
**4:10**
